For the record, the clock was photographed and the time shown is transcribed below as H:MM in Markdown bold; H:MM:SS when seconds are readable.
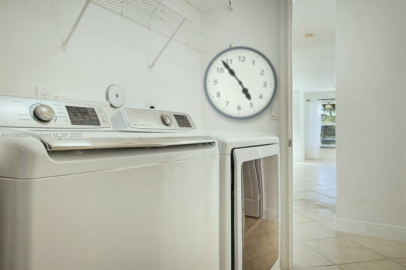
**4:53**
